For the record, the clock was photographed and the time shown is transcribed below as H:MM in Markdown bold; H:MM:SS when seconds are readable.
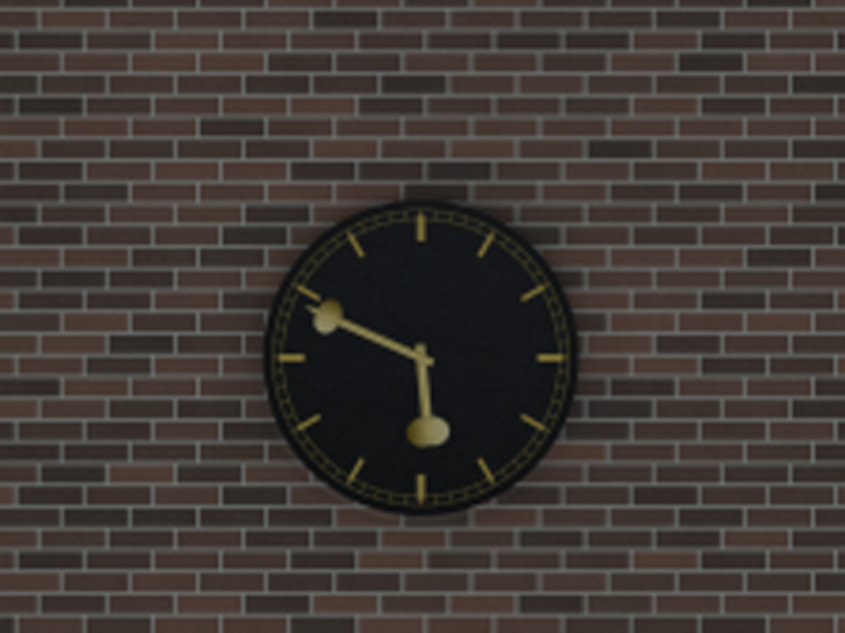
**5:49**
